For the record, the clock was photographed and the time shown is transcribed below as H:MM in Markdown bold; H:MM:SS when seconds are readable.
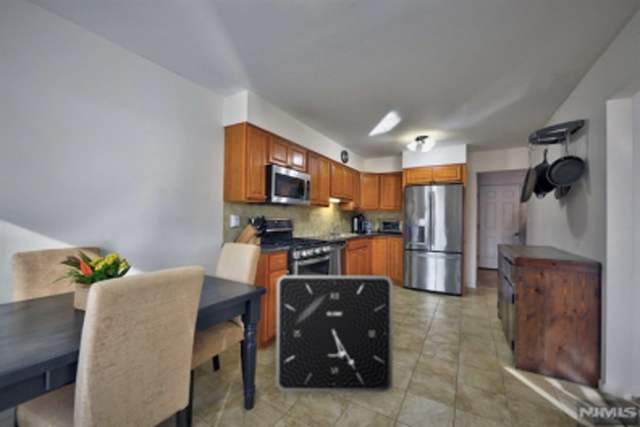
**5:25**
